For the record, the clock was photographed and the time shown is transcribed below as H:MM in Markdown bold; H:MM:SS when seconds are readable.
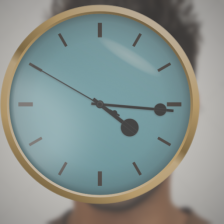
**4:15:50**
